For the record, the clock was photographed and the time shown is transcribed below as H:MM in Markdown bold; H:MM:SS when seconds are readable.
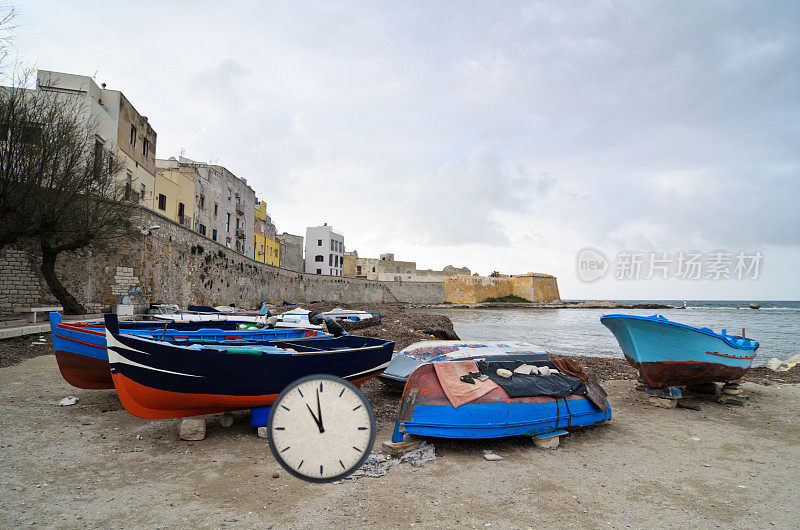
**10:59**
